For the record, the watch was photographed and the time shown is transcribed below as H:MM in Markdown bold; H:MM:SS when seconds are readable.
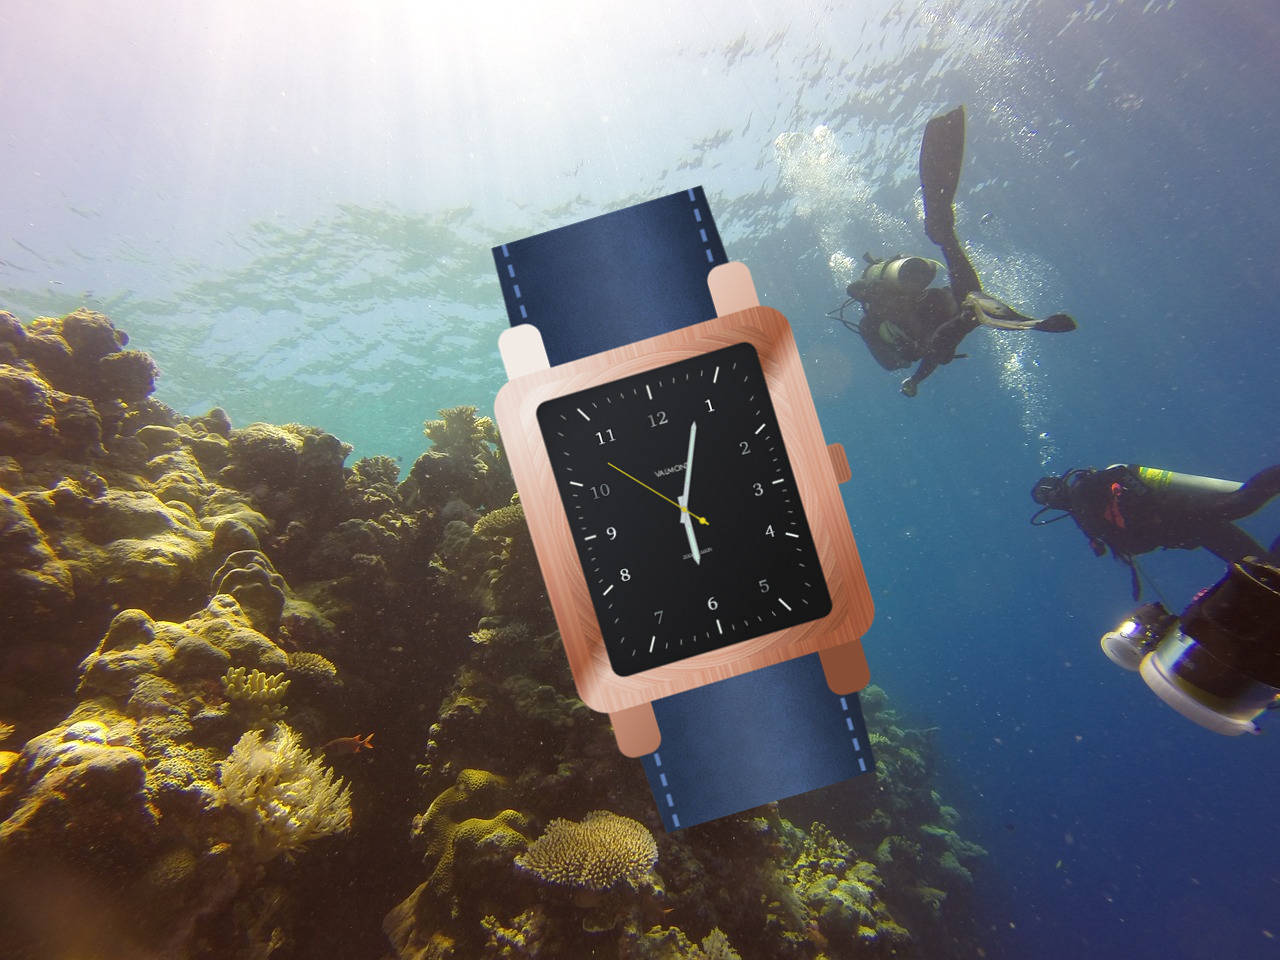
**6:03:53**
